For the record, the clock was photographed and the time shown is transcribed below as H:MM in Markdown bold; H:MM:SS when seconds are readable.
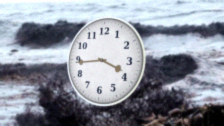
**3:44**
